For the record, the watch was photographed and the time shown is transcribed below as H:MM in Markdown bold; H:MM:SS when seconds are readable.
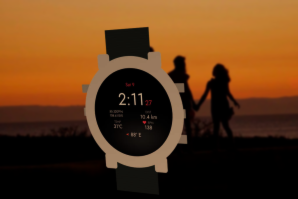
**2:11**
